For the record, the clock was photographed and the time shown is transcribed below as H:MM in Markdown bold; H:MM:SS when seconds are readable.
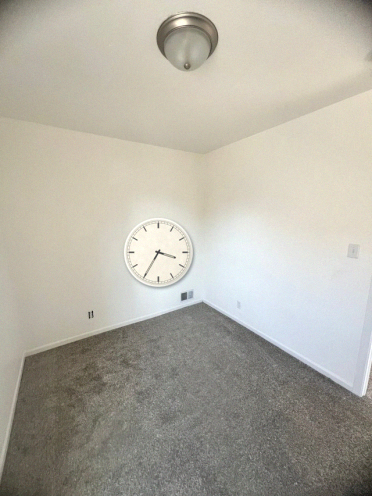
**3:35**
